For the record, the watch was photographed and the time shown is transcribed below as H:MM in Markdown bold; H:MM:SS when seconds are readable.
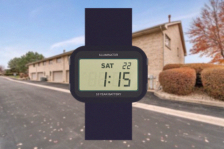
**1:15**
